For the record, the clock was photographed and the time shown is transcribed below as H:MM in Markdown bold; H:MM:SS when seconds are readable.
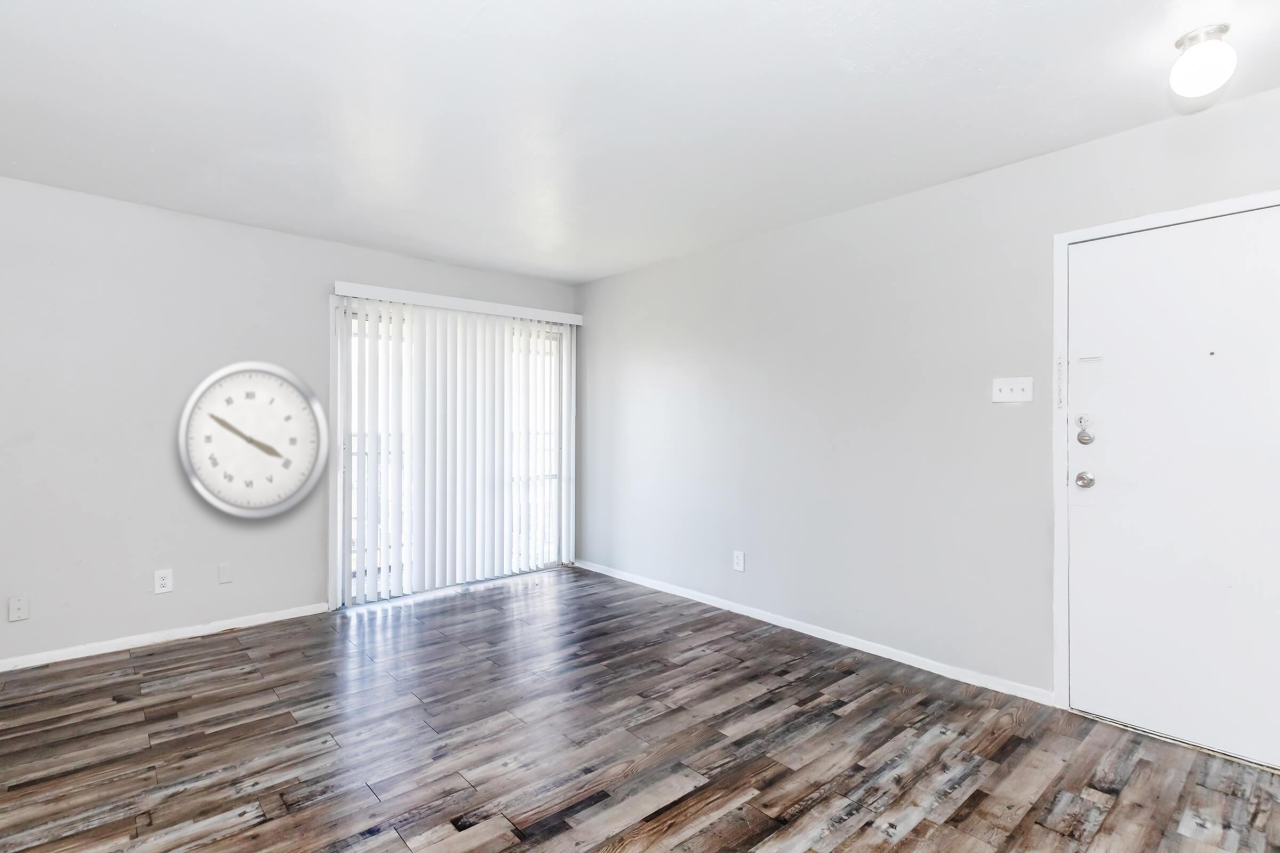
**3:50**
